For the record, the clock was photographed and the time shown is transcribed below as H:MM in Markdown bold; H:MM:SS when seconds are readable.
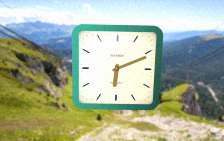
**6:11**
